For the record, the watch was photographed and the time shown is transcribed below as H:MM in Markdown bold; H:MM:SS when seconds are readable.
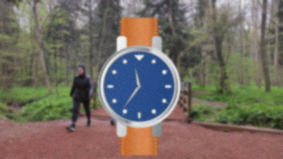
**11:36**
